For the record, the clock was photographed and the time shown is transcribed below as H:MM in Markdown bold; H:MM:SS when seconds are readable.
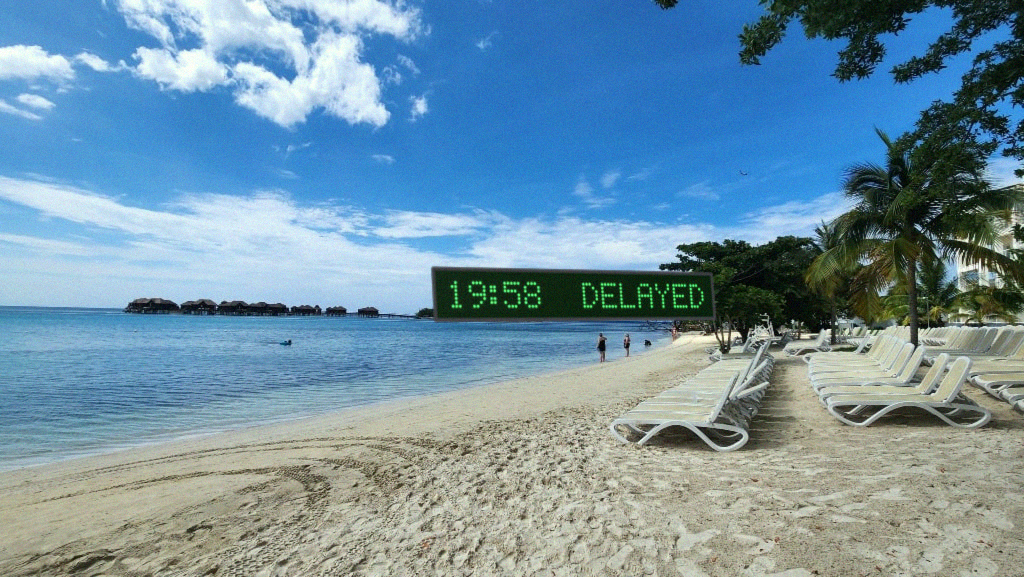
**19:58**
